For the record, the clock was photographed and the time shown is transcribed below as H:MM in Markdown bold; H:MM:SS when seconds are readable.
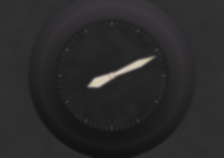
**8:11**
